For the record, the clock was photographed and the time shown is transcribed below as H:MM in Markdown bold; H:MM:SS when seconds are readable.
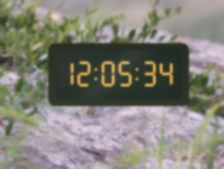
**12:05:34**
